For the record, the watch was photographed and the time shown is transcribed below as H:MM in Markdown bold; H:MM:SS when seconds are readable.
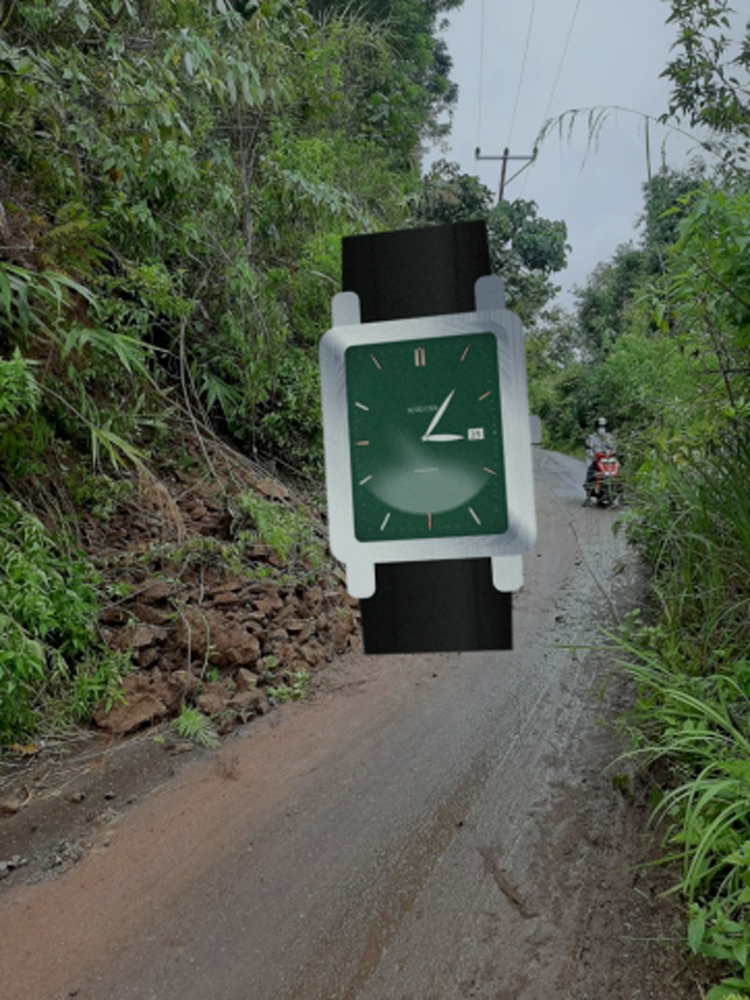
**3:06**
